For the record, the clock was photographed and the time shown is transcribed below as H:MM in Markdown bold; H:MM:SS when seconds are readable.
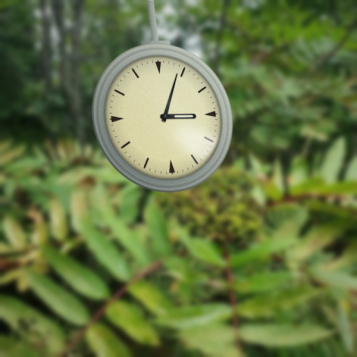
**3:04**
